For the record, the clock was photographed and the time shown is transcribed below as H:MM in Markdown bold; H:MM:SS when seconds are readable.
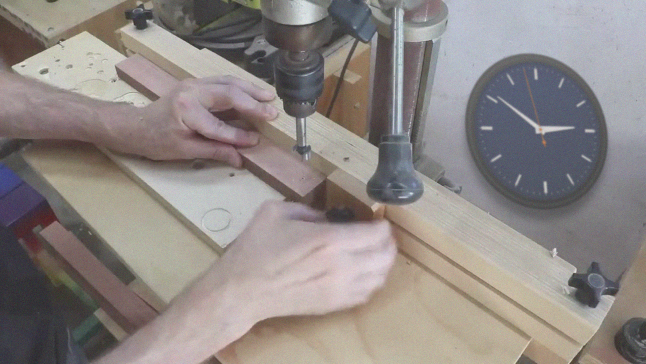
**2:50:58**
